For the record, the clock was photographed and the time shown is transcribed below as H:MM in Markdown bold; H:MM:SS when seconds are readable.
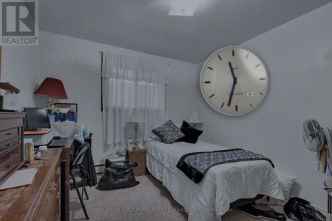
**11:33**
